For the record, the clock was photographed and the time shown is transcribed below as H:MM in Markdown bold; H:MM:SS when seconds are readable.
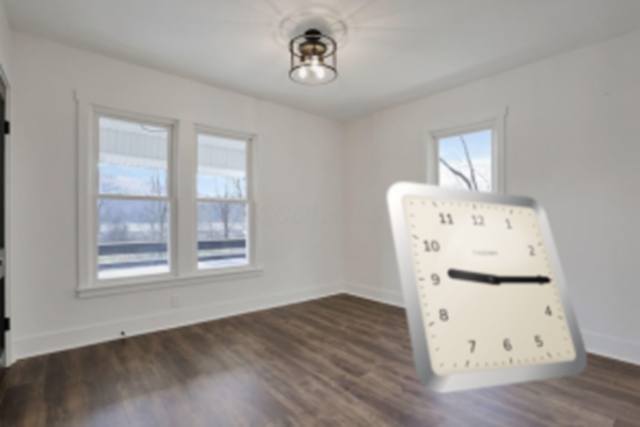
**9:15**
